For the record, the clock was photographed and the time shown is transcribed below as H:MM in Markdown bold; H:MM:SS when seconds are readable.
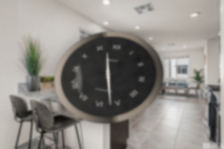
**11:27**
